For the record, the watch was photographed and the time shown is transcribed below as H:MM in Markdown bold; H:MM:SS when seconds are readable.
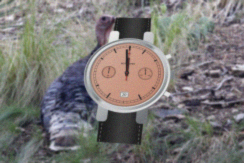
**11:59**
